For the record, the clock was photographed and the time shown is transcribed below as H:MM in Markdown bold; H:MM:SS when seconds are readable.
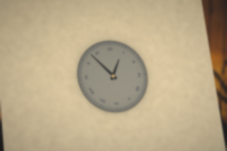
**12:53**
